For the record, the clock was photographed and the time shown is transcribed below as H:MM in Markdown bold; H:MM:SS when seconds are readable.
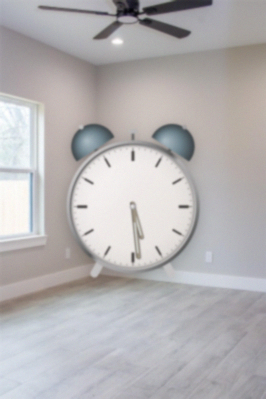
**5:29**
